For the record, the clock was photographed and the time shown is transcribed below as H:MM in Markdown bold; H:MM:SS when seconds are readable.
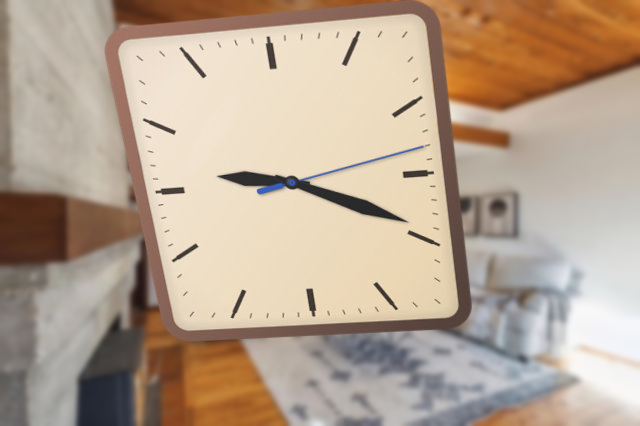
**9:19:13**
